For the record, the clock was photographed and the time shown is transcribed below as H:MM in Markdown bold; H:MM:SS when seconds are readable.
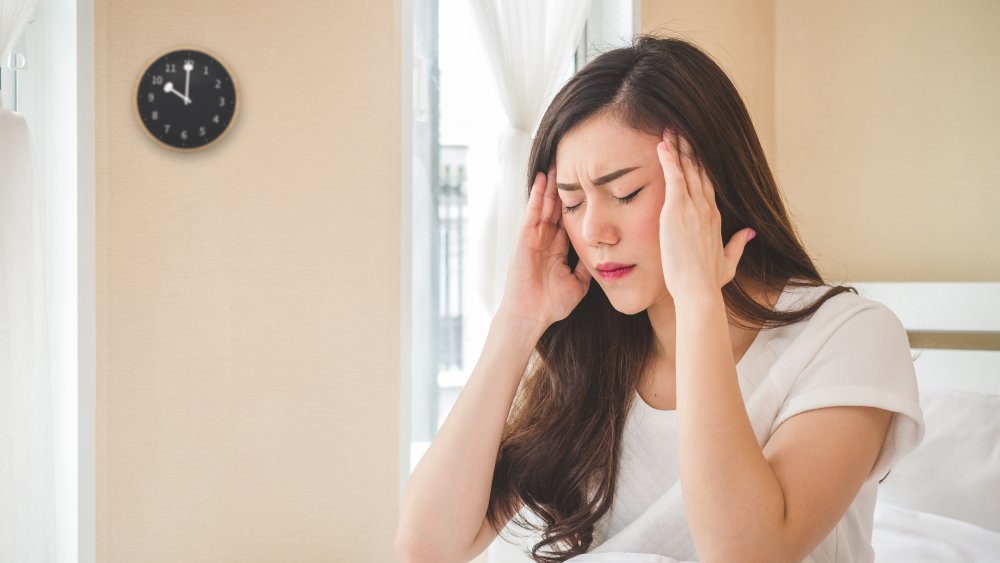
**10:00**
